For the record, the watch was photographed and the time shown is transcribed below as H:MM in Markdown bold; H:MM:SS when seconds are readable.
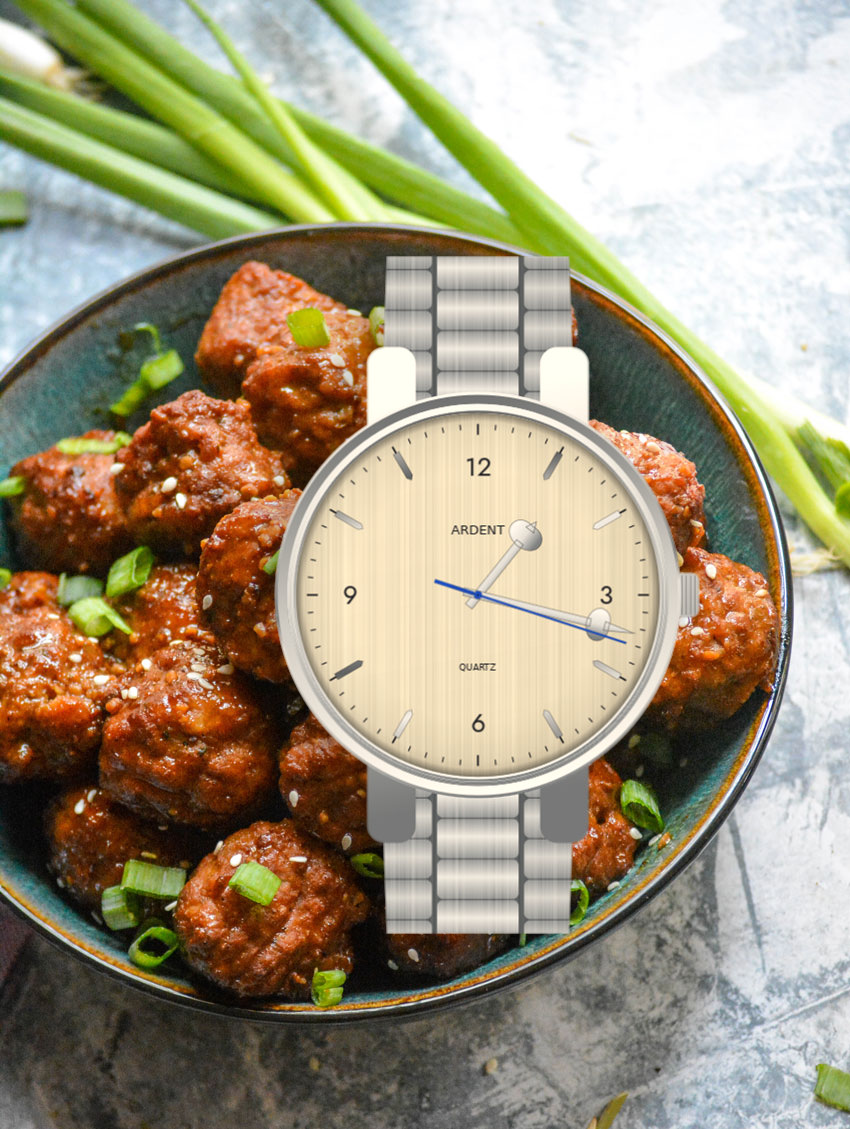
**1:17:18**
